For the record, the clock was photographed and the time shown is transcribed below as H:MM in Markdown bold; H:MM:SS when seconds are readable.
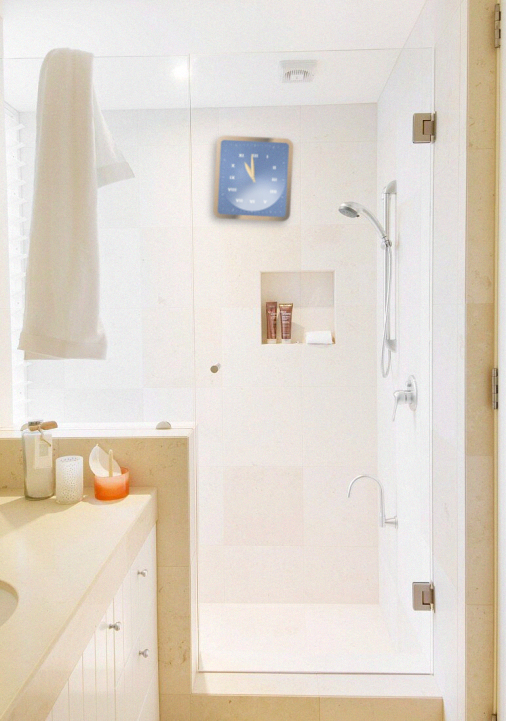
**10:59**
